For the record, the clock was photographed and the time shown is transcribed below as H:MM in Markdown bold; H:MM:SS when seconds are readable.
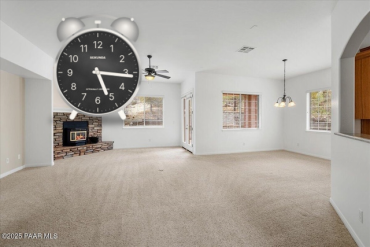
**5:16**
